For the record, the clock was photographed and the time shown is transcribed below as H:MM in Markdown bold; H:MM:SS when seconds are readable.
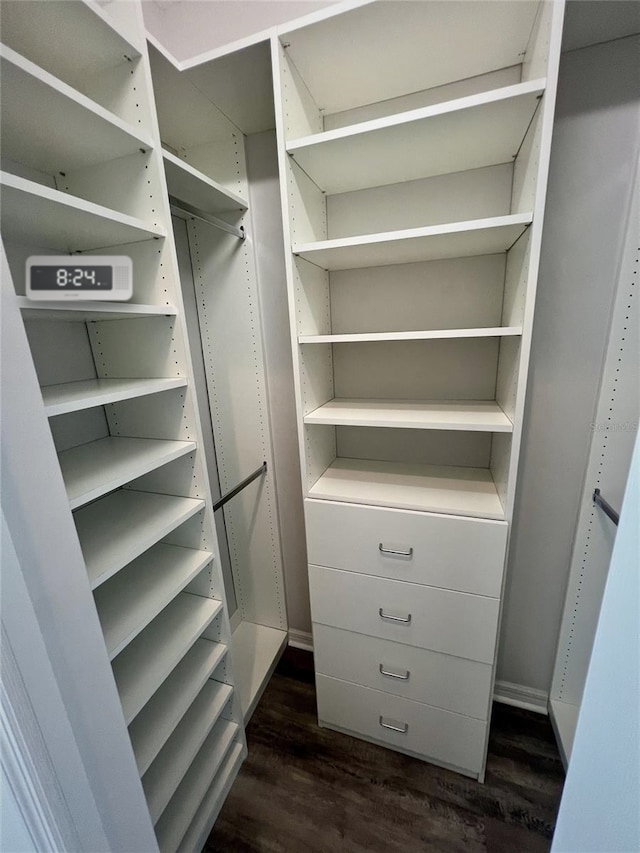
**8:24**
